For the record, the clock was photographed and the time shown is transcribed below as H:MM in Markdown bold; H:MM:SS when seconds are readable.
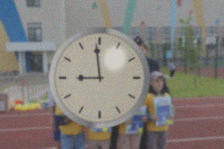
**8:59**
